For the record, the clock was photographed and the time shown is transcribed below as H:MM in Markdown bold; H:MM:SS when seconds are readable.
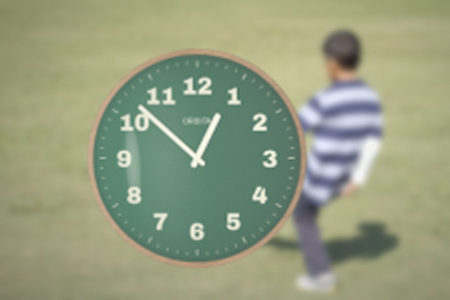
**12:52**
